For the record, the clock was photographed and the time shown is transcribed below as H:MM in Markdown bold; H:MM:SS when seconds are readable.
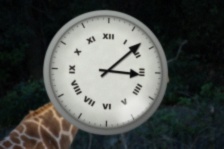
**3:08**
